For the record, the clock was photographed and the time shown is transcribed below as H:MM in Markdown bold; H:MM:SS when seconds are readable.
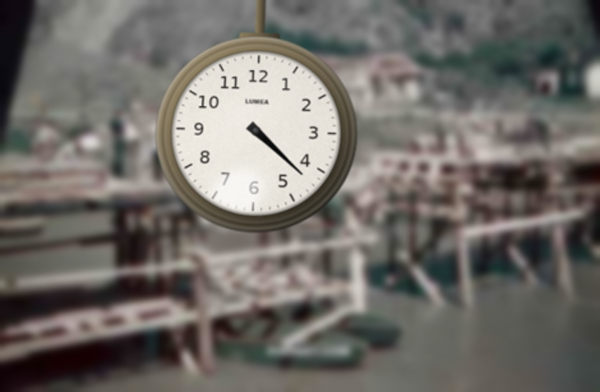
**4:22**
